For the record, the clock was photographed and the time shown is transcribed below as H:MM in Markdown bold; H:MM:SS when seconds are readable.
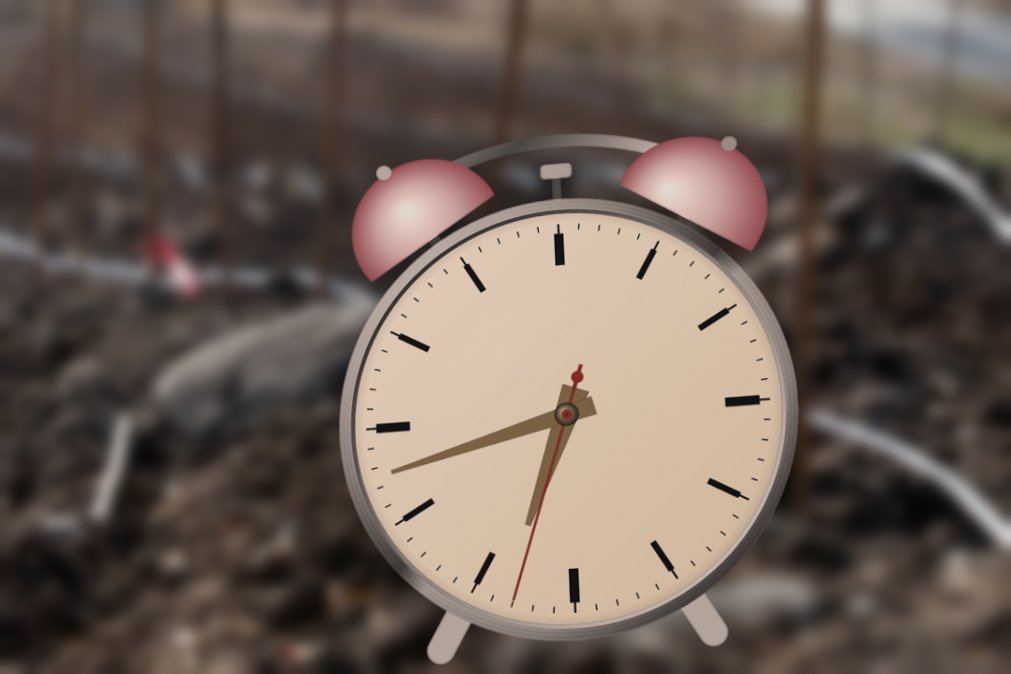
**6:42:33**
